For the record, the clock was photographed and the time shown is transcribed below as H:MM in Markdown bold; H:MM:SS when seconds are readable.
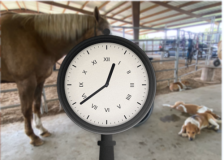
**12:39**
